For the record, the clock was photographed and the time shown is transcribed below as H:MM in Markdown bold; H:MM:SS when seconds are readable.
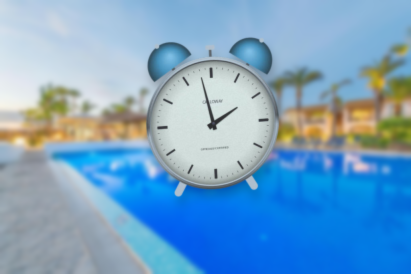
**1:58**
